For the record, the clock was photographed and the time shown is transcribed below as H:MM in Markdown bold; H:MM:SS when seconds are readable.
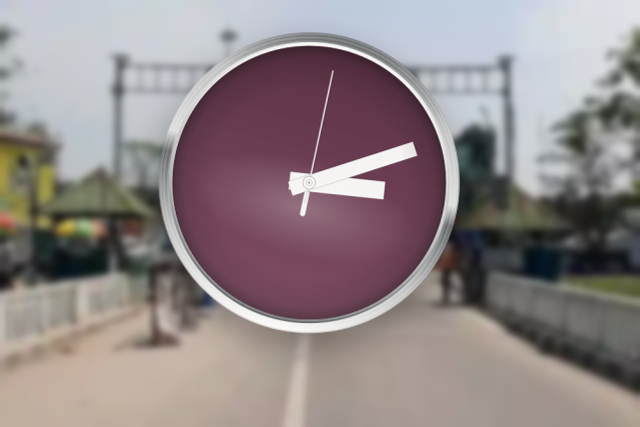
**3:12:02**
